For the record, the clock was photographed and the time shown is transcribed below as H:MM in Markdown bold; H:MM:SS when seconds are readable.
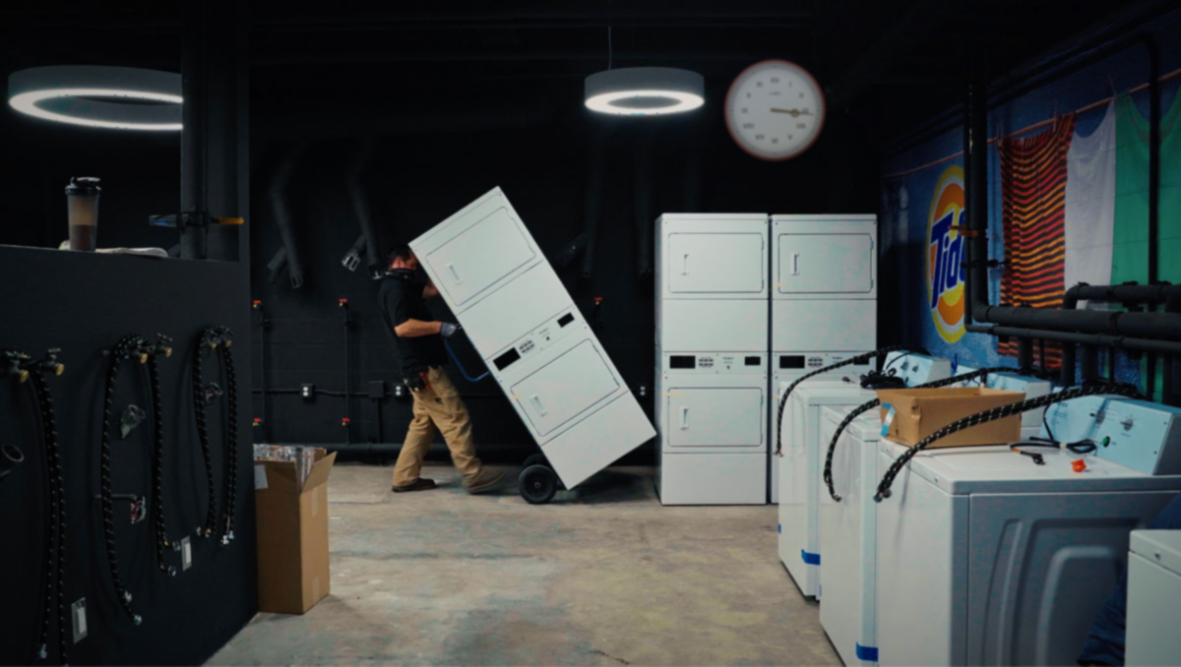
**3:16**
